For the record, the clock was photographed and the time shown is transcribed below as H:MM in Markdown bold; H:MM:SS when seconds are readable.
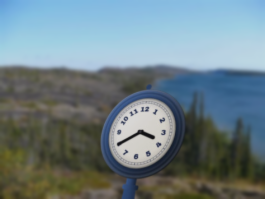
**3:40**
